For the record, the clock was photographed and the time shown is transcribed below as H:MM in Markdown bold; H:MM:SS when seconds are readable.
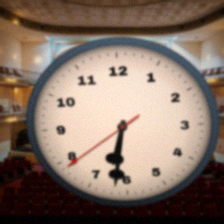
**6:31:39**
